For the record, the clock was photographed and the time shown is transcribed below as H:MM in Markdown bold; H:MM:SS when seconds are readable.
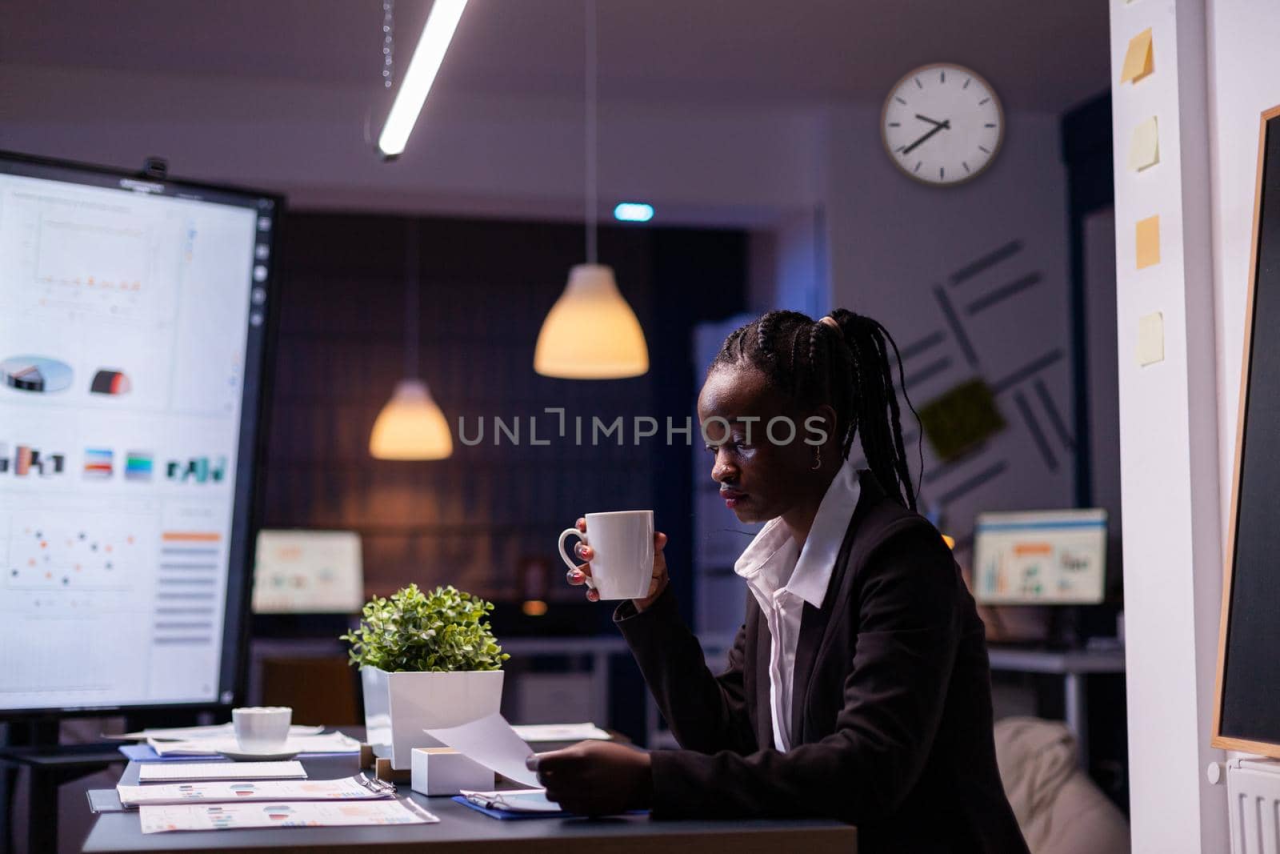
**9:39**
